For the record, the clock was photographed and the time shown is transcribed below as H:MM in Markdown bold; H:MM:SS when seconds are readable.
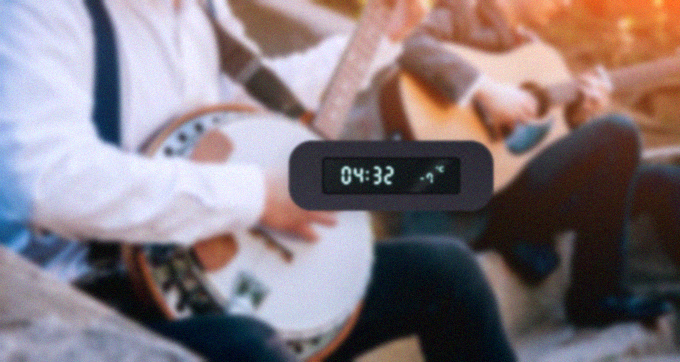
**4:32**
